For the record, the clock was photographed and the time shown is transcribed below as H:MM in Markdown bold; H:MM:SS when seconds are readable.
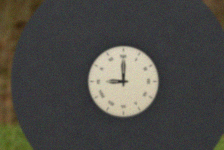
**9:00**
